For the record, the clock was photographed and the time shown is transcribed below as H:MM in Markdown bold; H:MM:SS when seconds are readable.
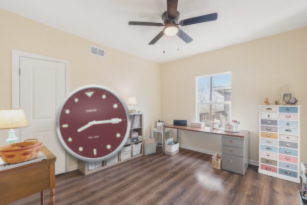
**8:15**
